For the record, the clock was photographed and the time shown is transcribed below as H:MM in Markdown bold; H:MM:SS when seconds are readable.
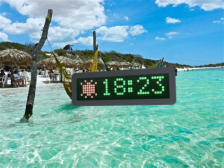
**18:23**
